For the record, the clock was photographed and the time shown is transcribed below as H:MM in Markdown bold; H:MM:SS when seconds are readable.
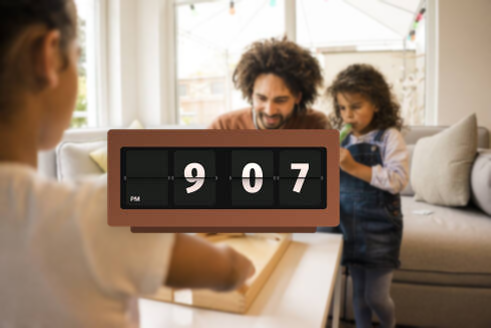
**9:07**
